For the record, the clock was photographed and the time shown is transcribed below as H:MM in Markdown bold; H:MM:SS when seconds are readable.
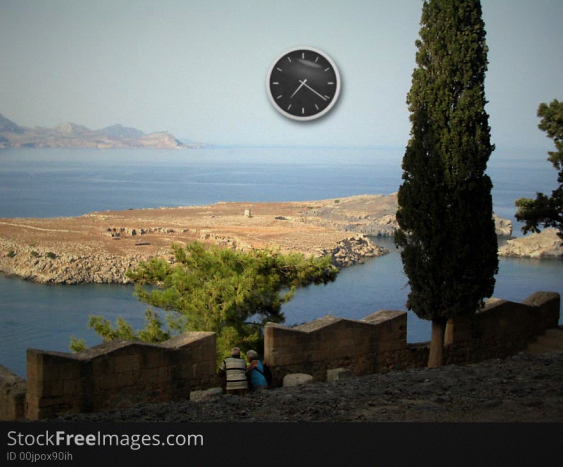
**7:21**
